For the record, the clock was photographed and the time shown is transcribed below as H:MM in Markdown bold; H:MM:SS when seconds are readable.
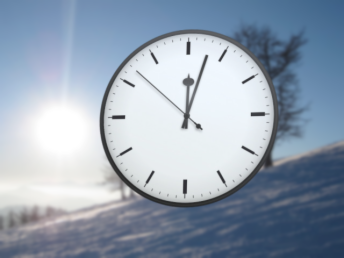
**12:02:52**
